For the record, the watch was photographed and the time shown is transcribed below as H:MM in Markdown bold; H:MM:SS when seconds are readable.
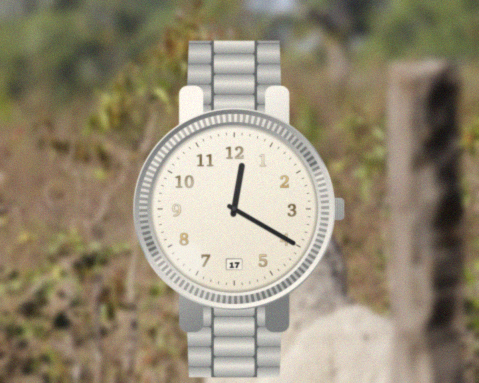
**12:20**
